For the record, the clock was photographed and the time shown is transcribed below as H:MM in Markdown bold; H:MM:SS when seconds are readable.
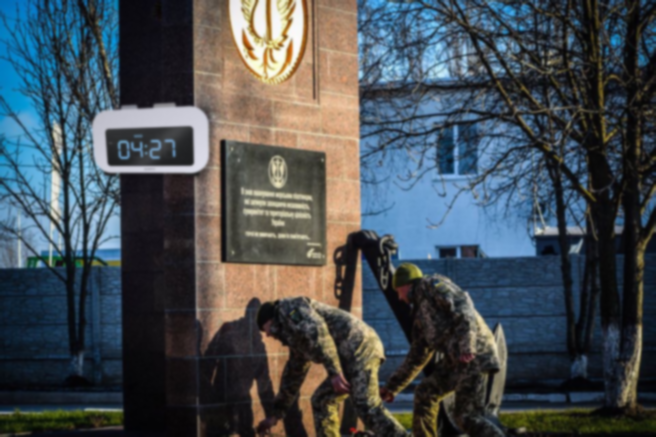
**4:27**
